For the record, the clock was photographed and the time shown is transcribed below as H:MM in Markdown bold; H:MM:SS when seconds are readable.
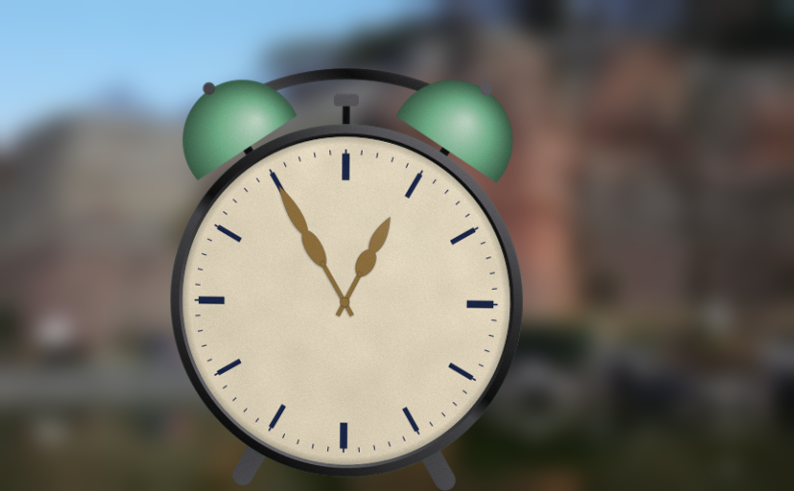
**12:55**
